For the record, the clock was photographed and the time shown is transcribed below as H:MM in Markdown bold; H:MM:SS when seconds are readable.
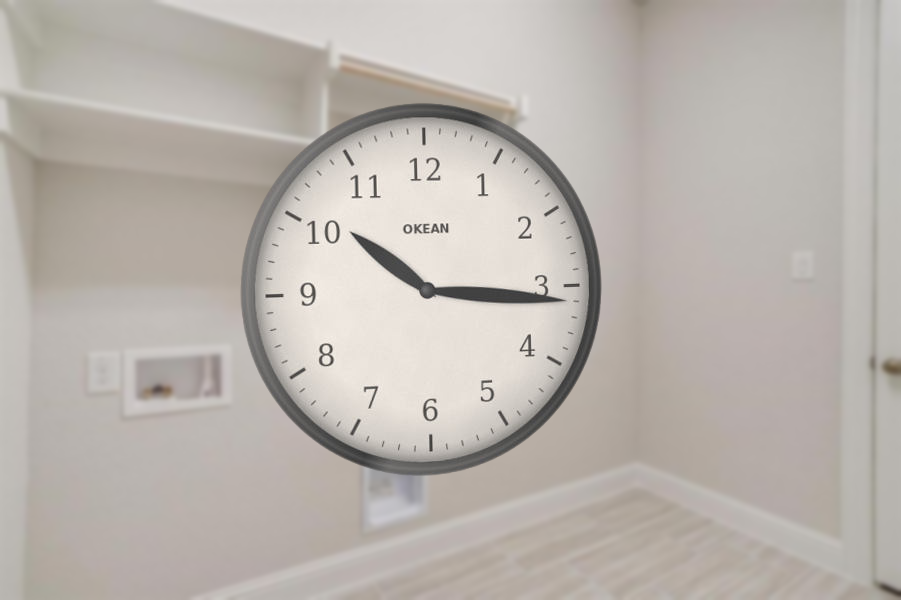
**10:16**
